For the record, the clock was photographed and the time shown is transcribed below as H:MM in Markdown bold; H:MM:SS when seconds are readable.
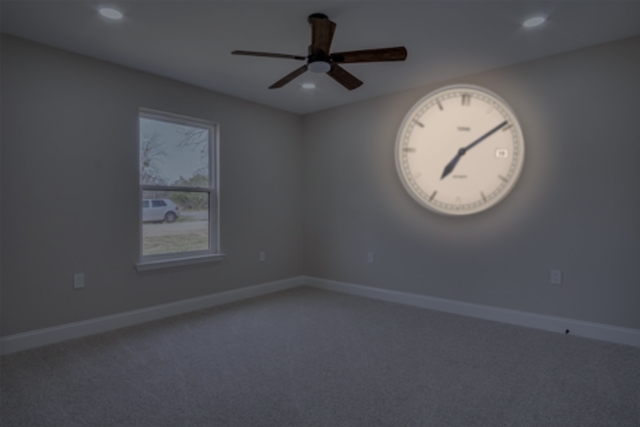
**7:09**
